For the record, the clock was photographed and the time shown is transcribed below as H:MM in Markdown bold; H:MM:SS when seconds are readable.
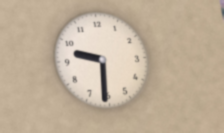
**9:31**
